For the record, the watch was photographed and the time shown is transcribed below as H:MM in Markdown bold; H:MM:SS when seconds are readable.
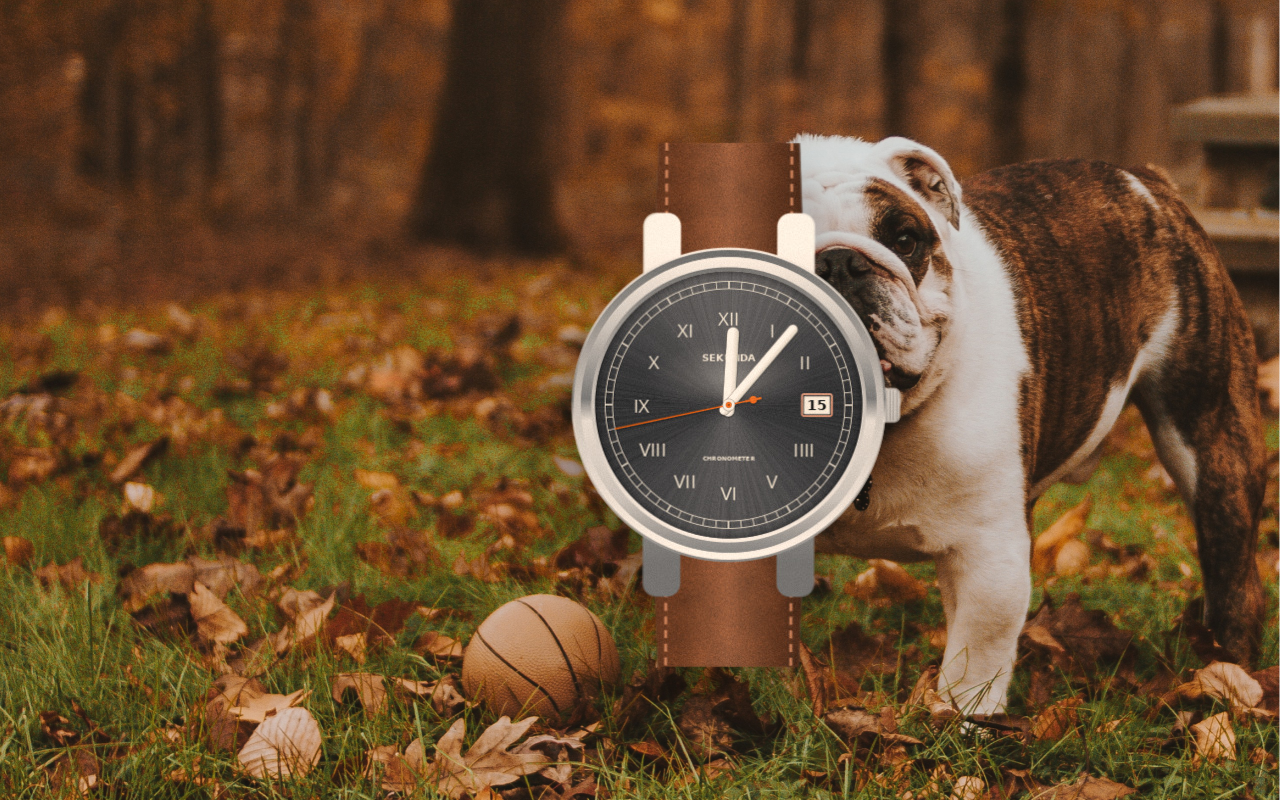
**12:06:43**
